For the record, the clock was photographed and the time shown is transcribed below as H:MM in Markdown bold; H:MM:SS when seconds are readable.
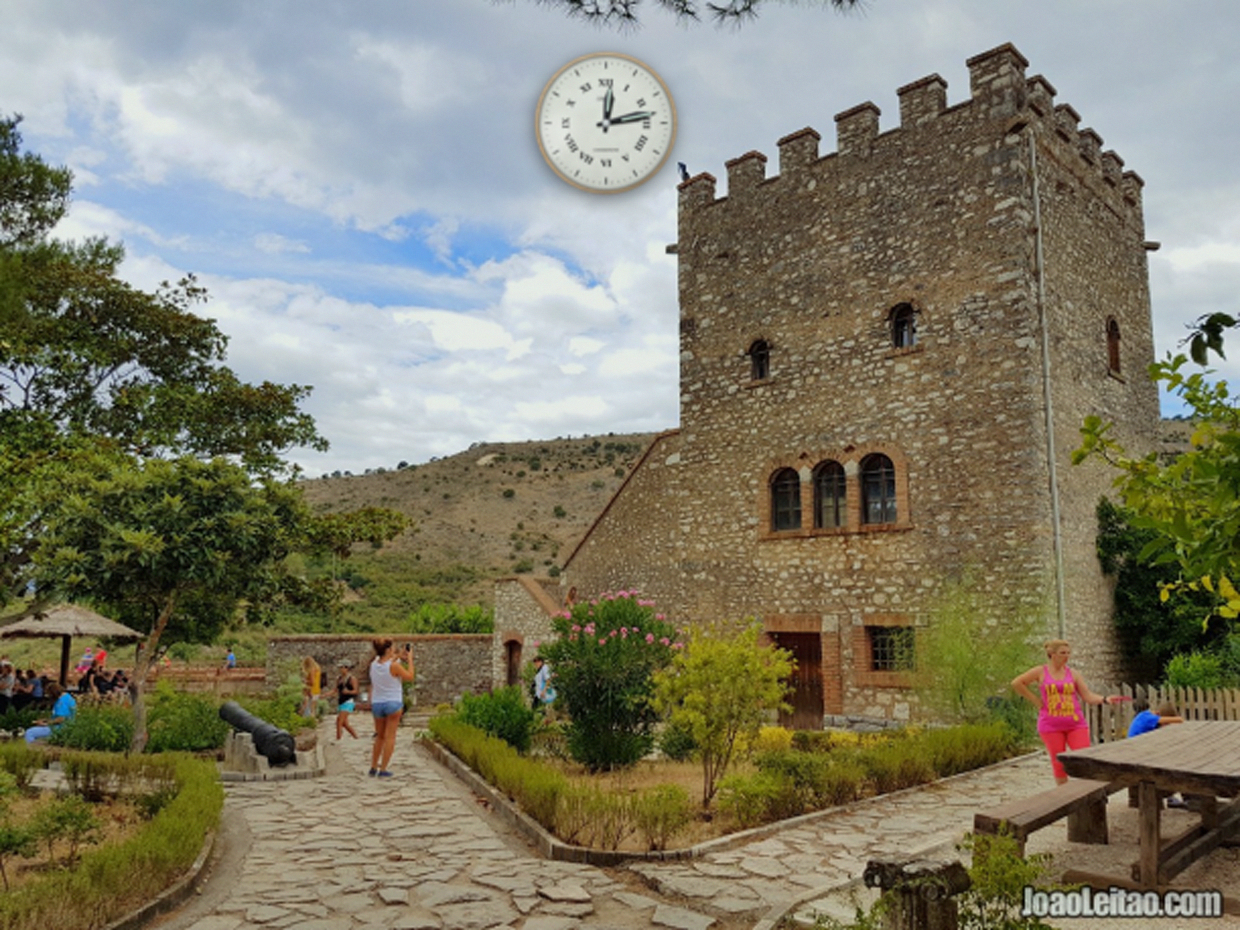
**12:13**
